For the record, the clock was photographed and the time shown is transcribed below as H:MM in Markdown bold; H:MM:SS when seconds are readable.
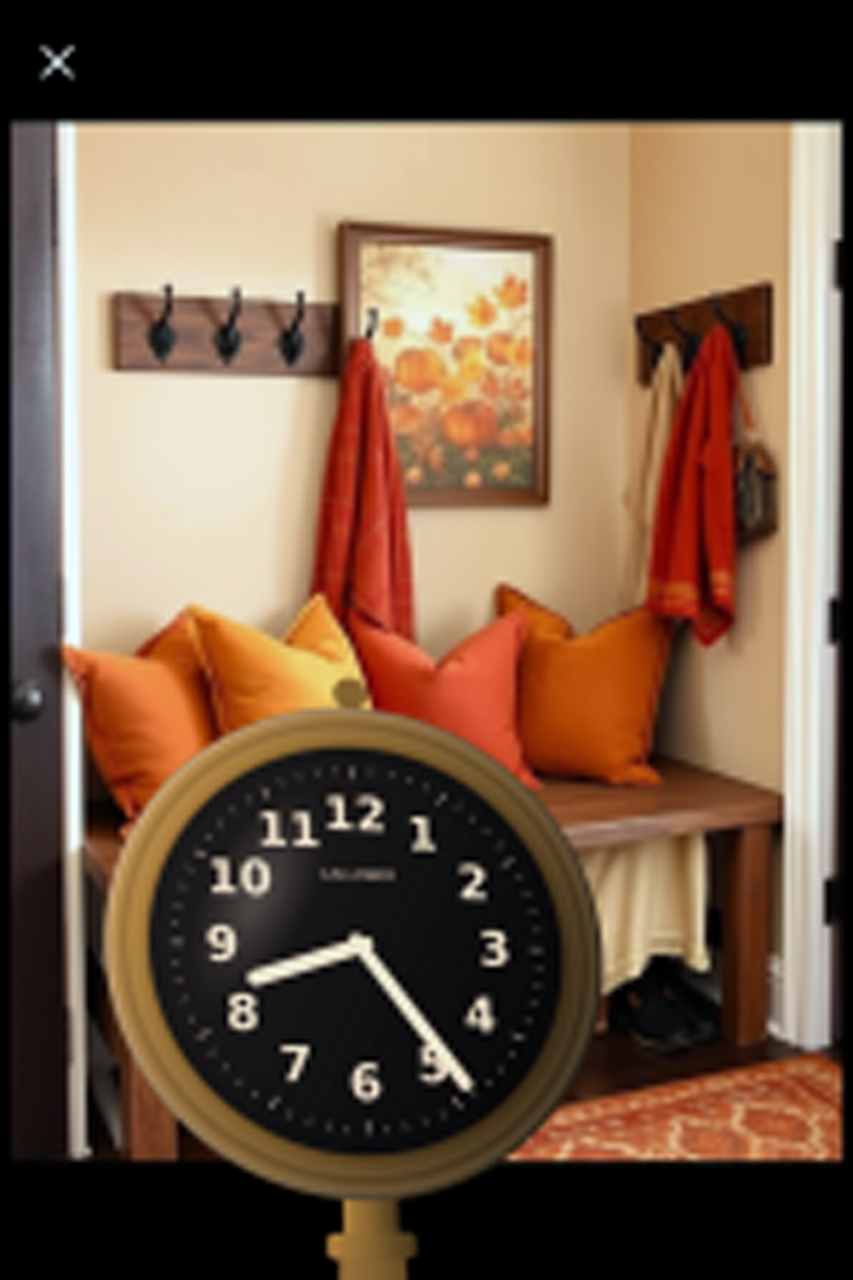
**8:24**
